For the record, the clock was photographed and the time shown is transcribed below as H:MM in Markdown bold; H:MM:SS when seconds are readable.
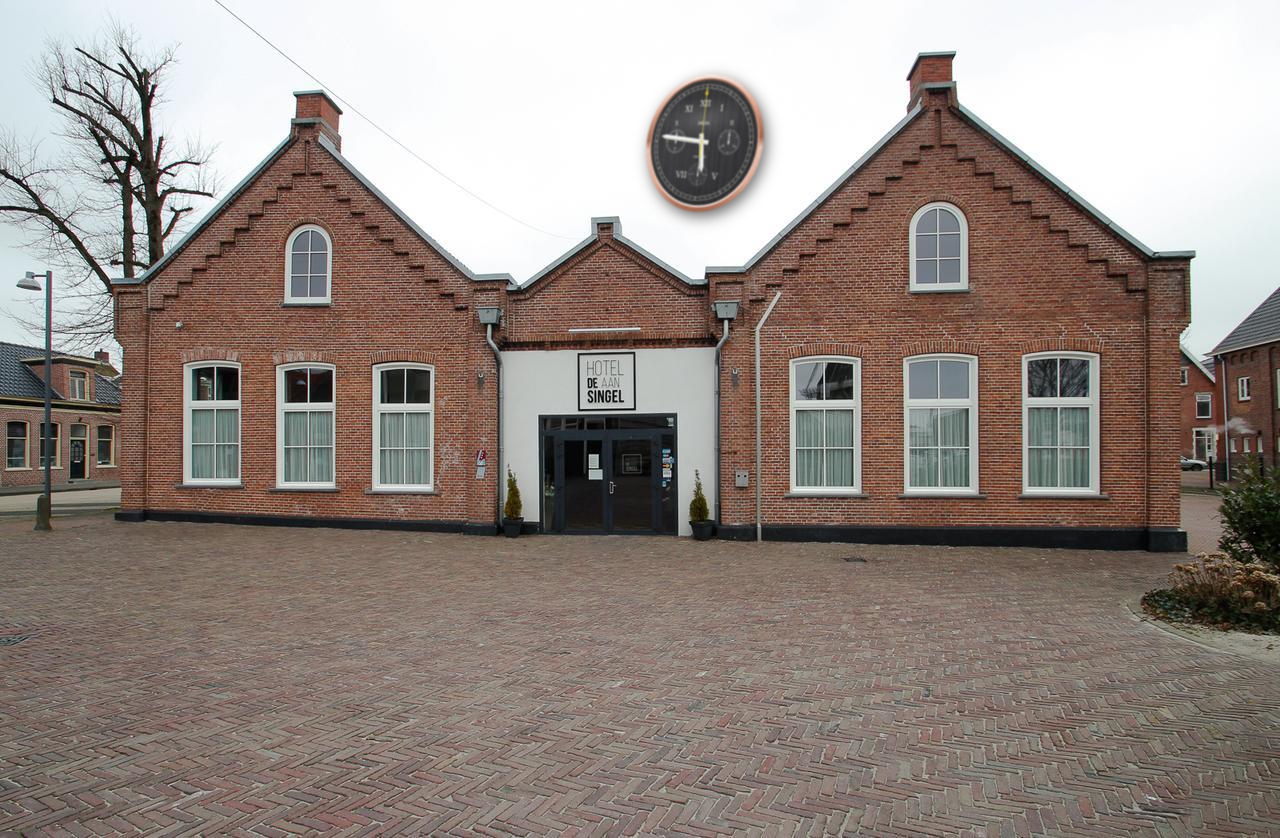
**5:46**
